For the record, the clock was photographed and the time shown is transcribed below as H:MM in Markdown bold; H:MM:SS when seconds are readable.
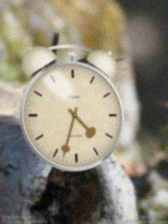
**4:33**
